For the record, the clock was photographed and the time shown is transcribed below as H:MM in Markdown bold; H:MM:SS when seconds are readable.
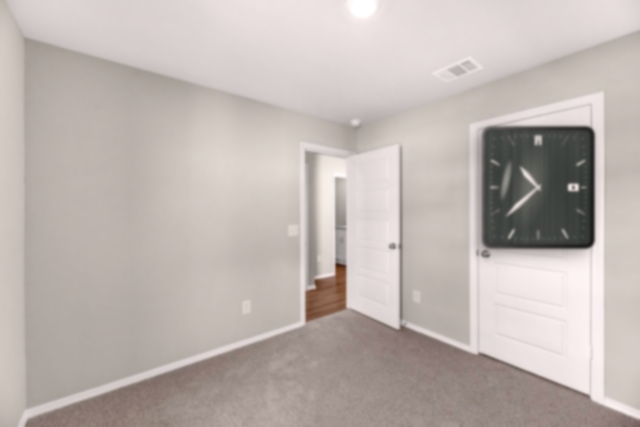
**10:38**
